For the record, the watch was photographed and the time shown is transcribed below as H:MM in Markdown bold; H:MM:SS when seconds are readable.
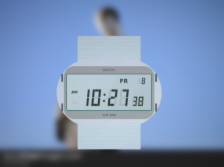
**10:27:38**
